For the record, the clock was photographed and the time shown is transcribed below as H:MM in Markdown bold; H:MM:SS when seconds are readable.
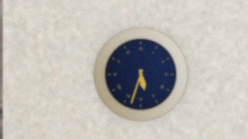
**5:33**
